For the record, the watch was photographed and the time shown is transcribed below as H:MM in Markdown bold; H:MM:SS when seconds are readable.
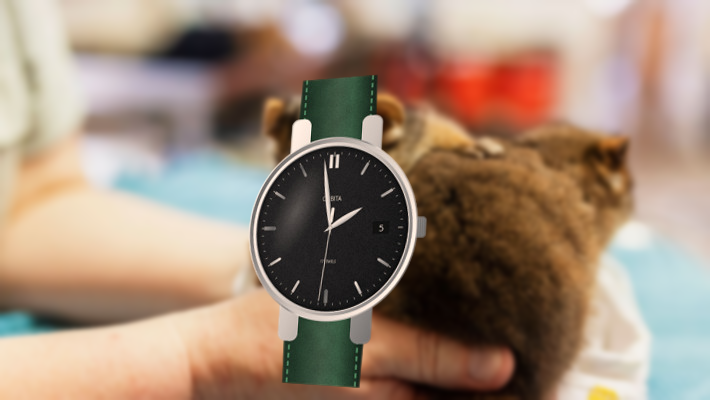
**1:58:31**
